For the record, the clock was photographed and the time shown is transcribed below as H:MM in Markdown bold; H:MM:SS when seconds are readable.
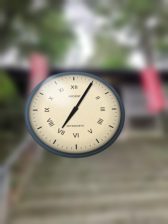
**7:05**
